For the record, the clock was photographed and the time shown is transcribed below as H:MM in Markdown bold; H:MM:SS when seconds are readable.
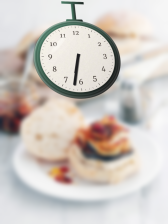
**6:32**
